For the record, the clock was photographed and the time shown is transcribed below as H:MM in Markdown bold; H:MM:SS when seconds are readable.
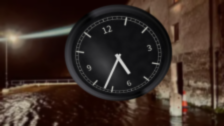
**5:37**
